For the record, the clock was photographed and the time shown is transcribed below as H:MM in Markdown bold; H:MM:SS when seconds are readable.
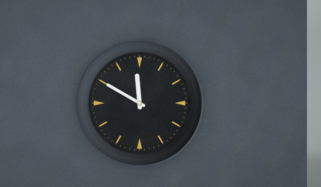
**11:50**
